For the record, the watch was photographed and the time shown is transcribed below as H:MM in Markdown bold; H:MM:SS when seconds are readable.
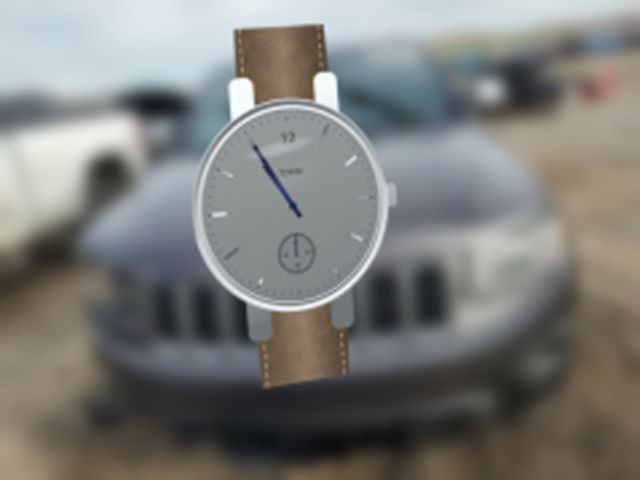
**10:55**
